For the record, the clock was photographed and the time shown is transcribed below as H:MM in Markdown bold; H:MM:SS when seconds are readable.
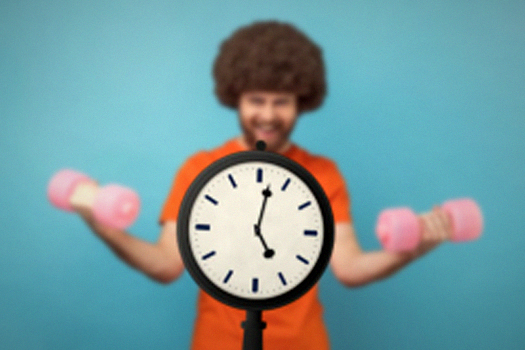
**5:02**
